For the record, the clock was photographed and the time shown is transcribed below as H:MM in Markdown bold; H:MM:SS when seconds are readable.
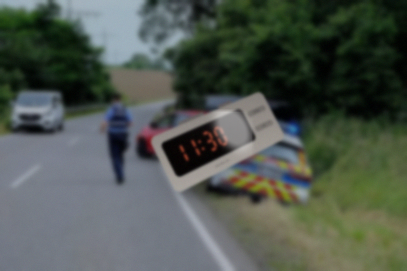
**11:30**
